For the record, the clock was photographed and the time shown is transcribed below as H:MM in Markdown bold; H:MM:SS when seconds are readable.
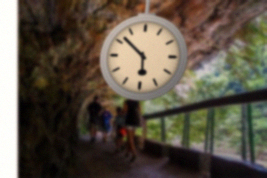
**5:52**
